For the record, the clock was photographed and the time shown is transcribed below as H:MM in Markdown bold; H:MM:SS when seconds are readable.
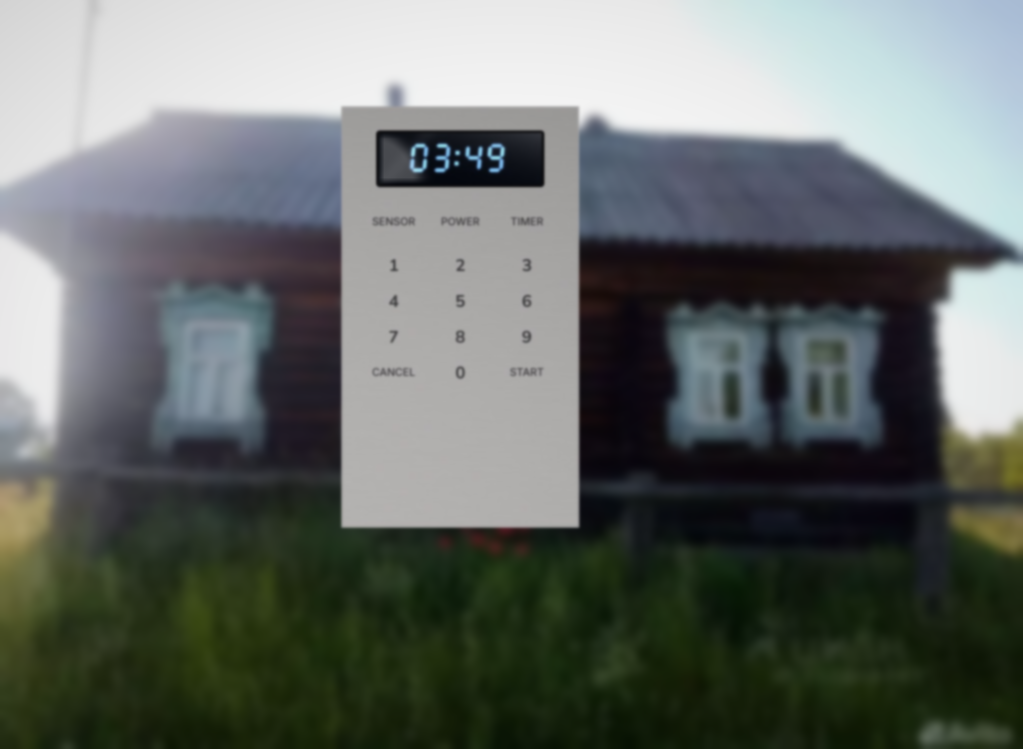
**3:49**
